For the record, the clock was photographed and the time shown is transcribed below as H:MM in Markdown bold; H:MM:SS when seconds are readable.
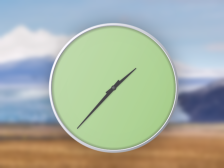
**1:37**
